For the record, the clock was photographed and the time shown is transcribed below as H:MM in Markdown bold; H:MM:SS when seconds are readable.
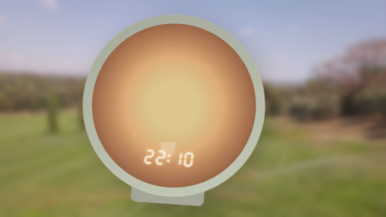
**22:10**
